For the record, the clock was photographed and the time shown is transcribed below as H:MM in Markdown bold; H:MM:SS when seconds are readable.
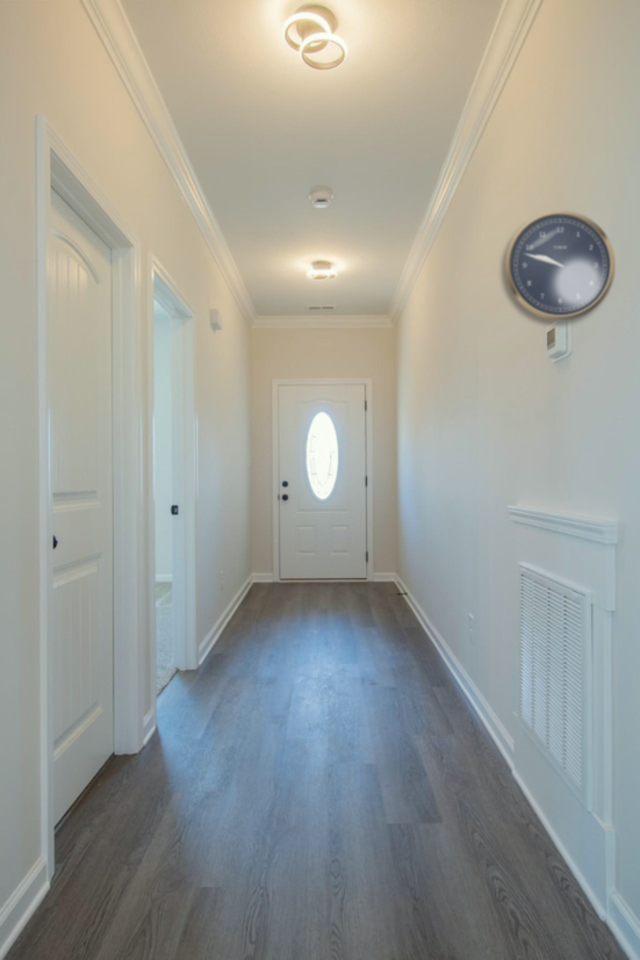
**9:48**
